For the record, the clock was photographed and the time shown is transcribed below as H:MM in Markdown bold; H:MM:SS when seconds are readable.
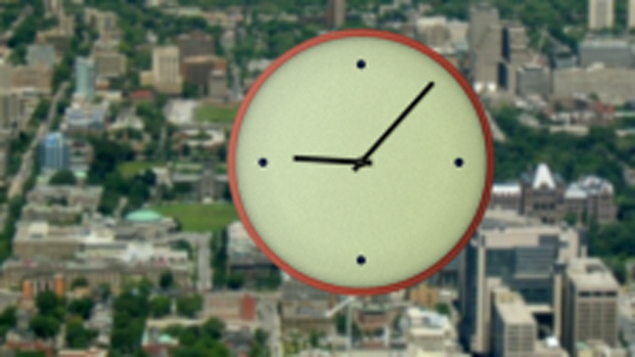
**9:07**
